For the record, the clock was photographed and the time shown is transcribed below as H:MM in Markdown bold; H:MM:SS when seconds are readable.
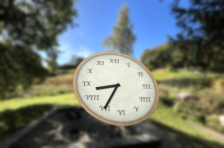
**8:35**
